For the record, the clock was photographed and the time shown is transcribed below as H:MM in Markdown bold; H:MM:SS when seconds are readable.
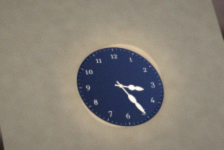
**3:25**
